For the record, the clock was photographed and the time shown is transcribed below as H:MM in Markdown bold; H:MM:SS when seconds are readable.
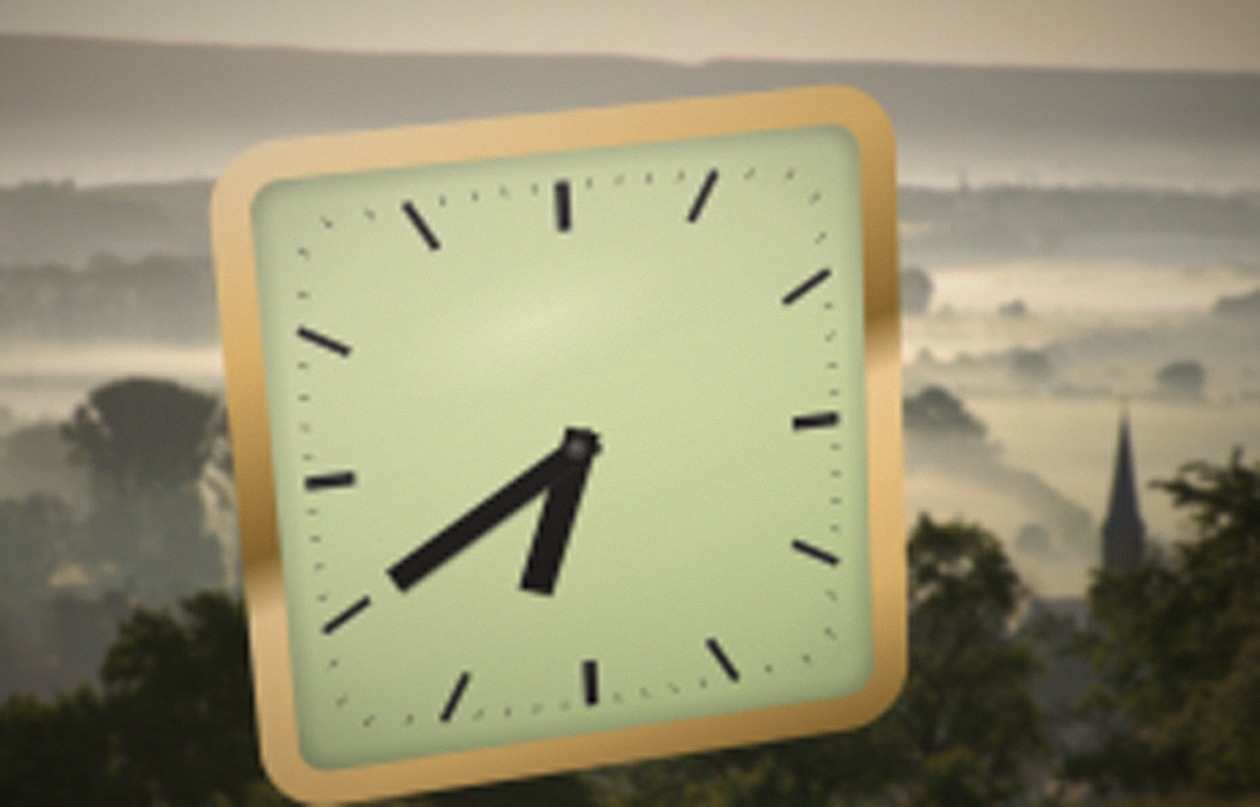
**6:40**
